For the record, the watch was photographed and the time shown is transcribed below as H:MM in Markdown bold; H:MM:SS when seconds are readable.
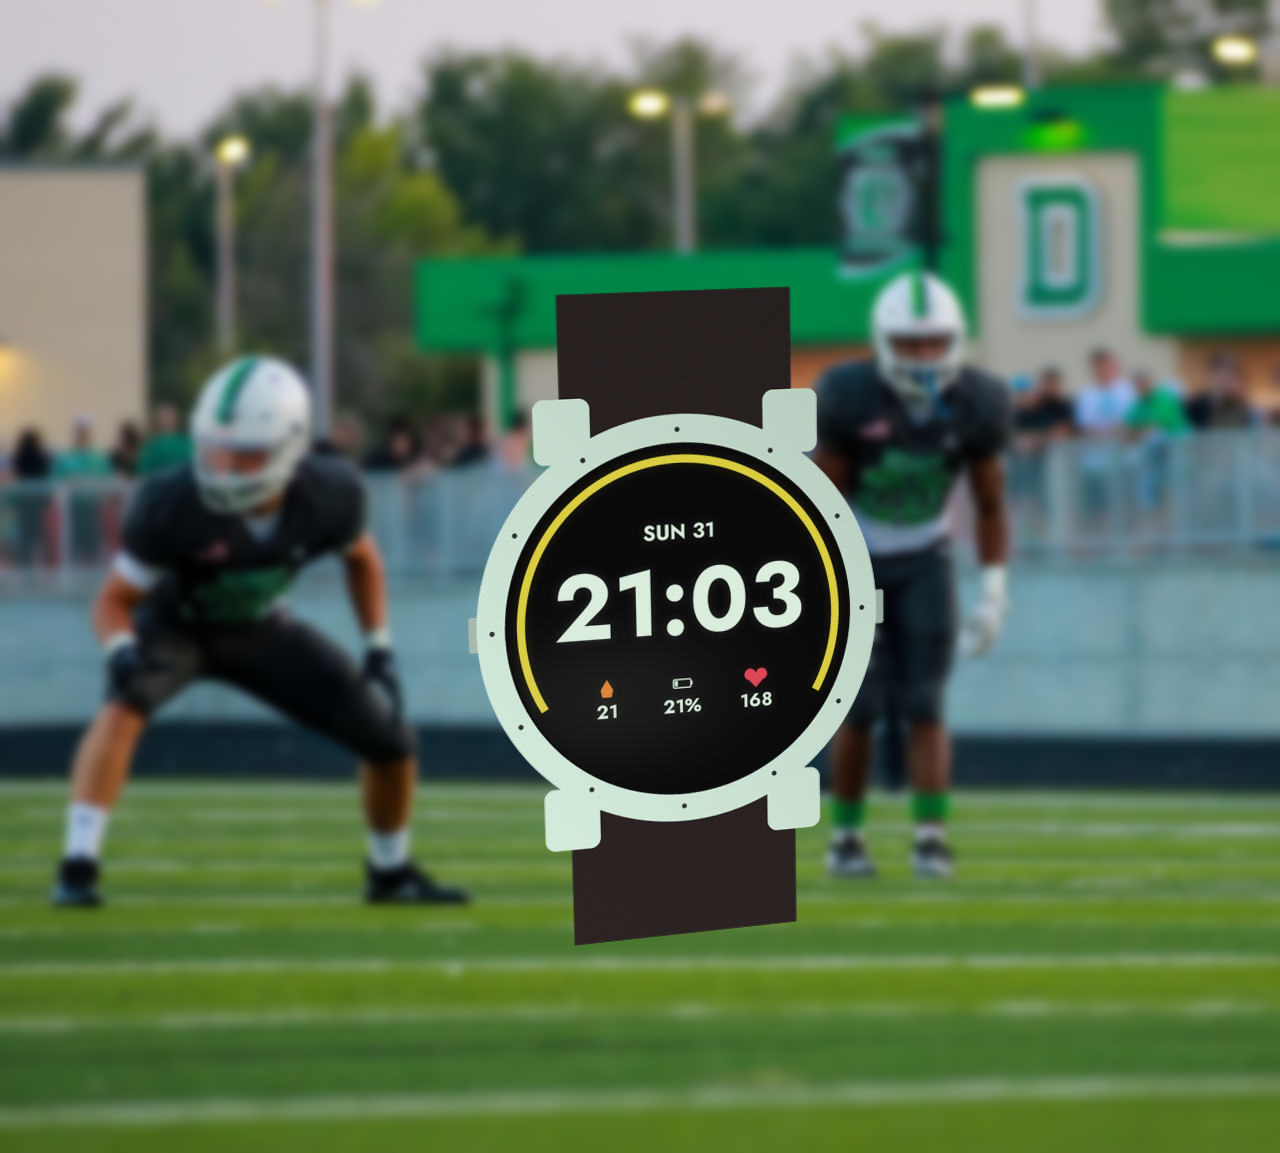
**21:03**
